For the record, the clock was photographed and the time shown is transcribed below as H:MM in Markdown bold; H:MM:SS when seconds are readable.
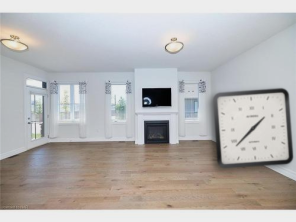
**1:38**
